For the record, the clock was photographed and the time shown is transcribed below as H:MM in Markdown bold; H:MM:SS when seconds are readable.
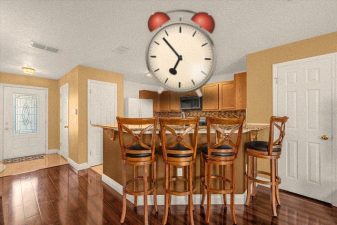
**6:53**
